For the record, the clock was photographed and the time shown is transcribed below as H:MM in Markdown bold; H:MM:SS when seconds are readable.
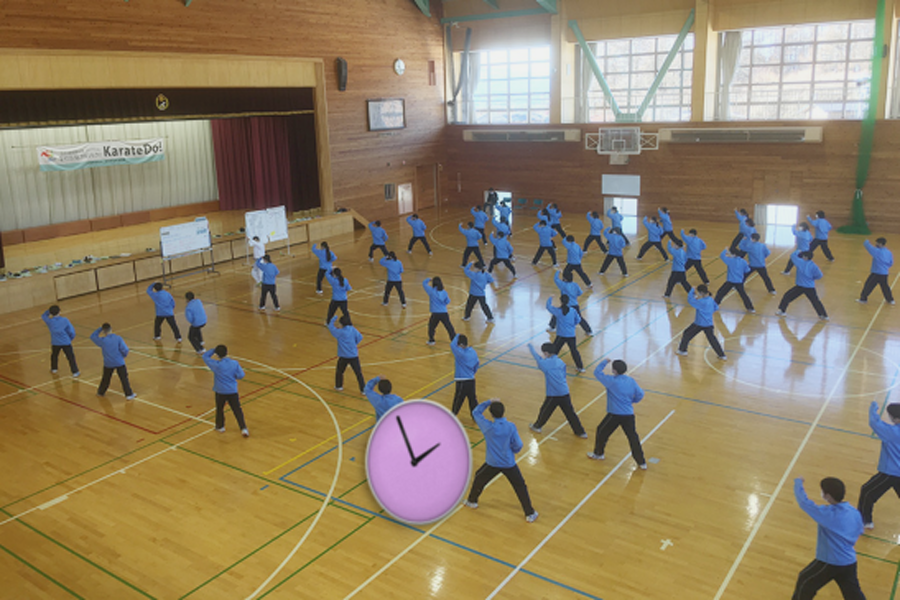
**1:56**
